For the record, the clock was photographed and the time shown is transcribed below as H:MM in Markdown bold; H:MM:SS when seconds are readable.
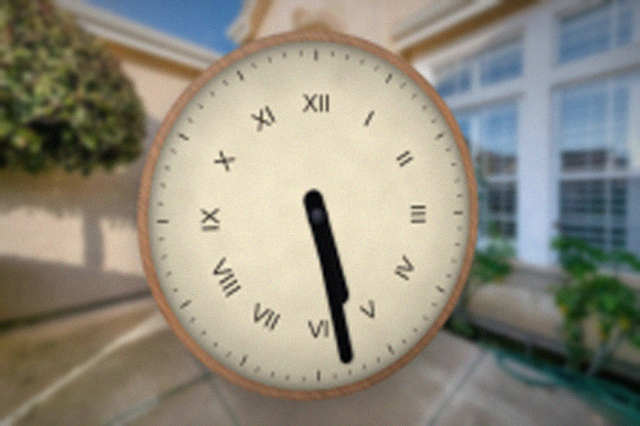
**5:28**
